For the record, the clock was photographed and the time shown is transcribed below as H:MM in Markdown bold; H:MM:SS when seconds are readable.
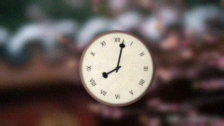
**8:02**
